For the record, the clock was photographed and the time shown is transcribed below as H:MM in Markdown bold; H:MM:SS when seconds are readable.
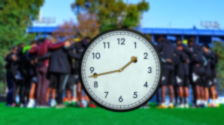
**1:43**
